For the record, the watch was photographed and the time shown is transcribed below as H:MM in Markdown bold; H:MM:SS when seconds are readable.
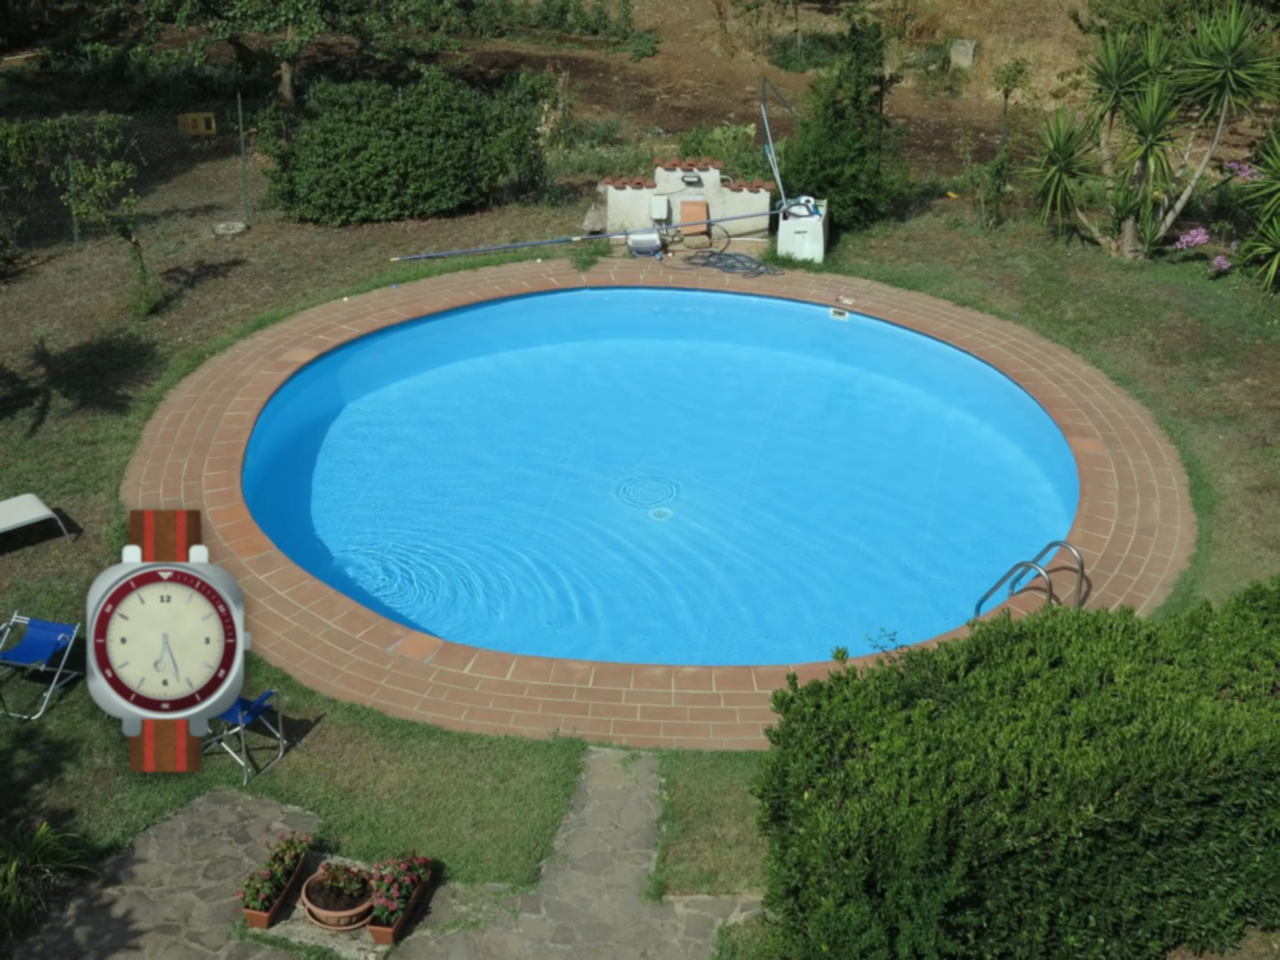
**6:27**
